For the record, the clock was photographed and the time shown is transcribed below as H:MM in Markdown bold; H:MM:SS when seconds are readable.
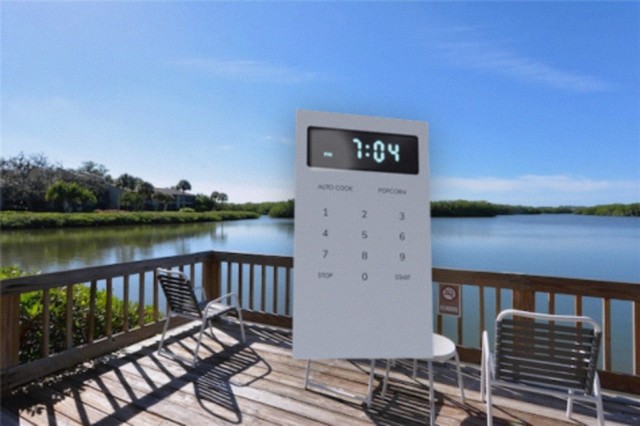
**7:04**
